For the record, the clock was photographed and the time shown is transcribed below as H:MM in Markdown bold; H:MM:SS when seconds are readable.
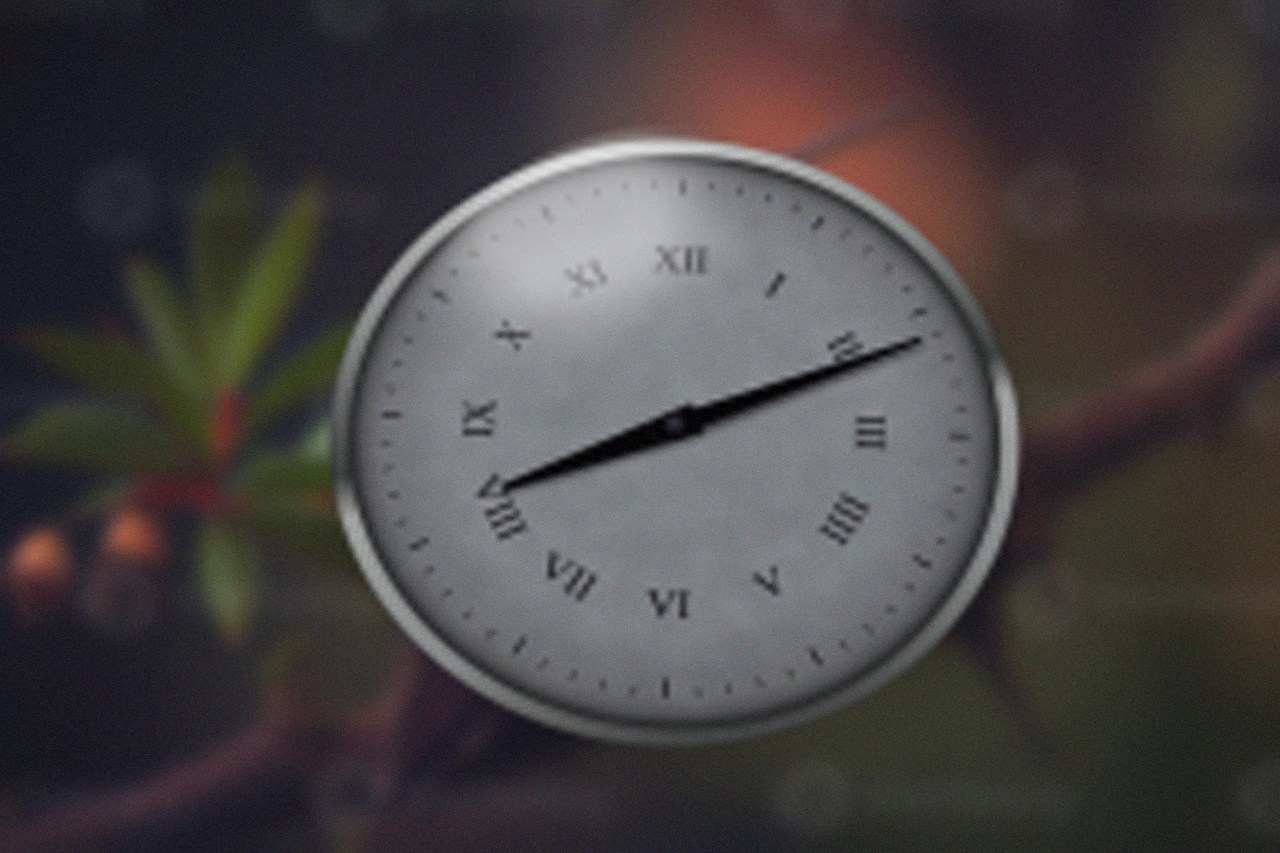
**8:11**
